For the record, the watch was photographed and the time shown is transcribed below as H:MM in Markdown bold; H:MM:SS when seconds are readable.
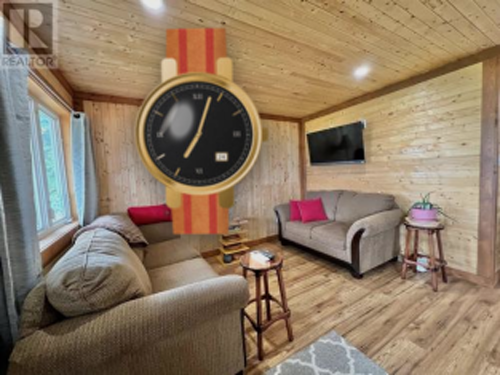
**7:03**
